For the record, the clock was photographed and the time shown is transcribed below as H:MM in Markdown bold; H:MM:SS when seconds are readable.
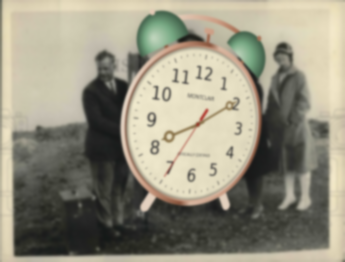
**8:09:35**
